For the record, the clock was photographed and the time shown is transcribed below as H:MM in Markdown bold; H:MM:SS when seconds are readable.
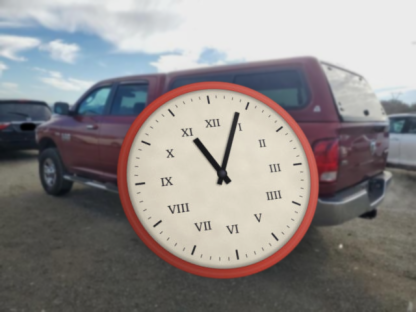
**11:04**
